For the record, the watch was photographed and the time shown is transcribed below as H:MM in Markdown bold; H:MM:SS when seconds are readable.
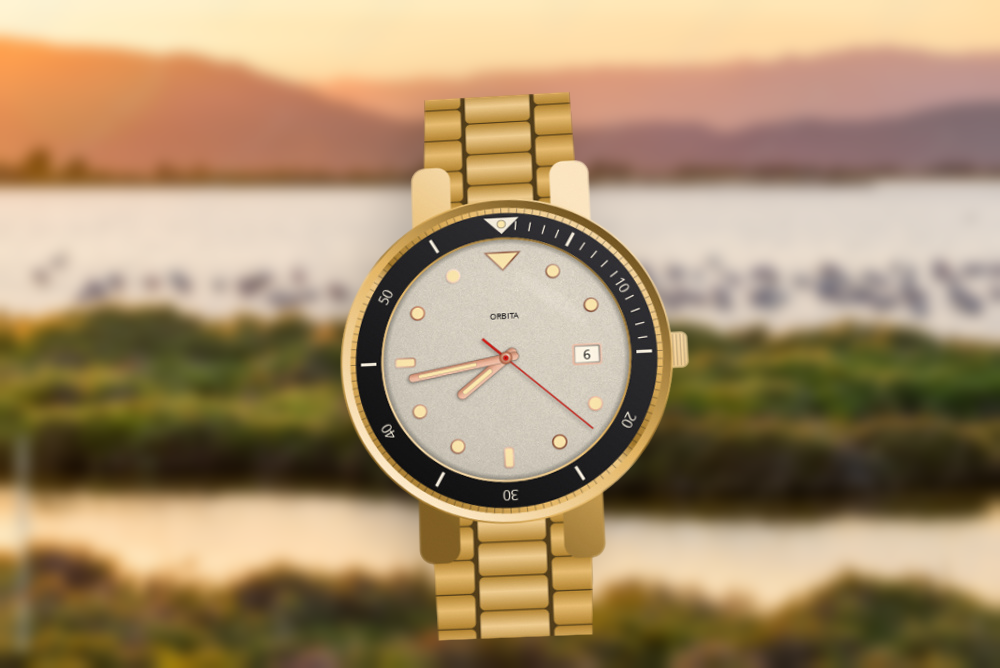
**7:43:22**
